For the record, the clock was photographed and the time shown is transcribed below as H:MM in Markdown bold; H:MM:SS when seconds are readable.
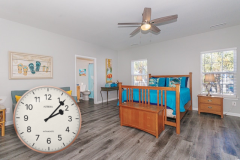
**2:07**
